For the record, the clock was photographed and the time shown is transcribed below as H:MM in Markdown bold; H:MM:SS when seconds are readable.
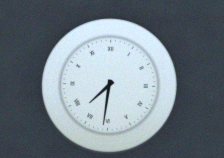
**7:31**
